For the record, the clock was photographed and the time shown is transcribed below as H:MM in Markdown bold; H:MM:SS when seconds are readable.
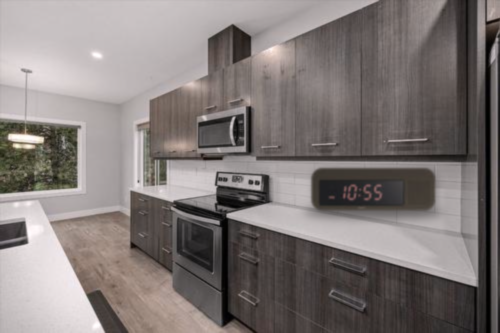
**10:55**
